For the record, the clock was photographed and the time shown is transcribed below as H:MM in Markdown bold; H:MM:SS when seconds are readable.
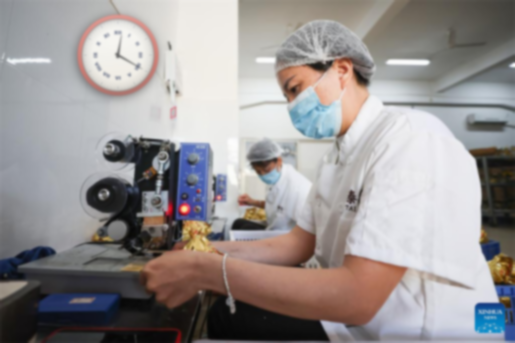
**12:20**
